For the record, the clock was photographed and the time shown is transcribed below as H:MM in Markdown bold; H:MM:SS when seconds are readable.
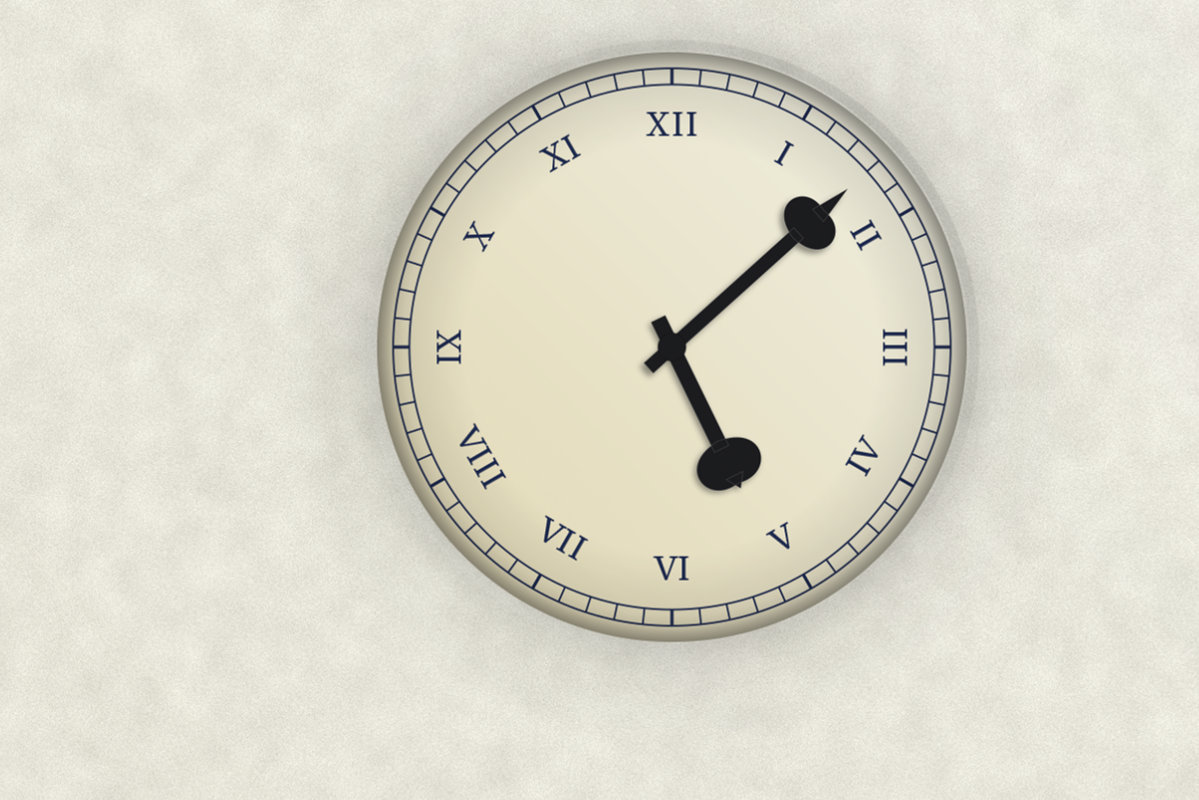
**5:08**
